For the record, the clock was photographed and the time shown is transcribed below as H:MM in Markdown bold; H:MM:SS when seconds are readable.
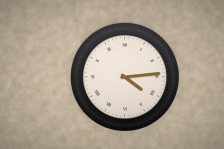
**4:14**
